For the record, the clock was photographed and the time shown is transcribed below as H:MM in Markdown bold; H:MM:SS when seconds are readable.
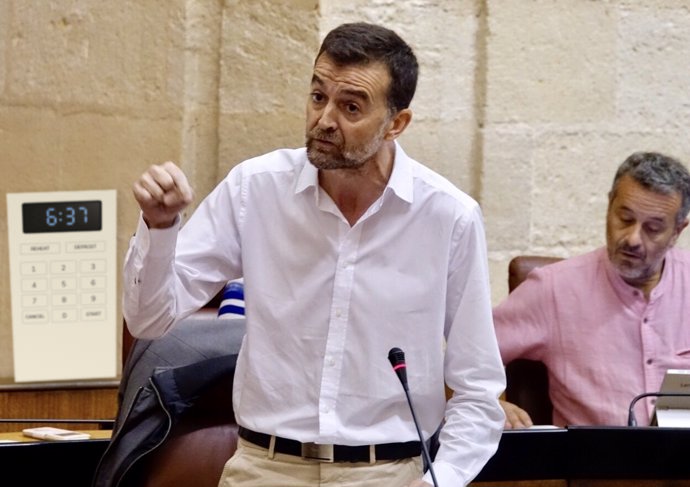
**6:37**
